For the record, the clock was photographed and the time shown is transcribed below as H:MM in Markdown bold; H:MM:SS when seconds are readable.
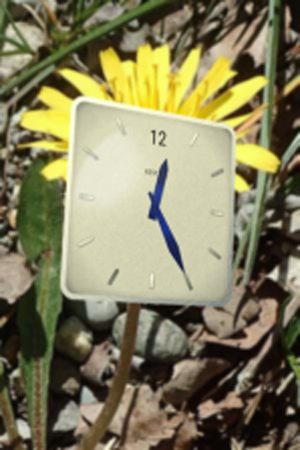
**12:25**
